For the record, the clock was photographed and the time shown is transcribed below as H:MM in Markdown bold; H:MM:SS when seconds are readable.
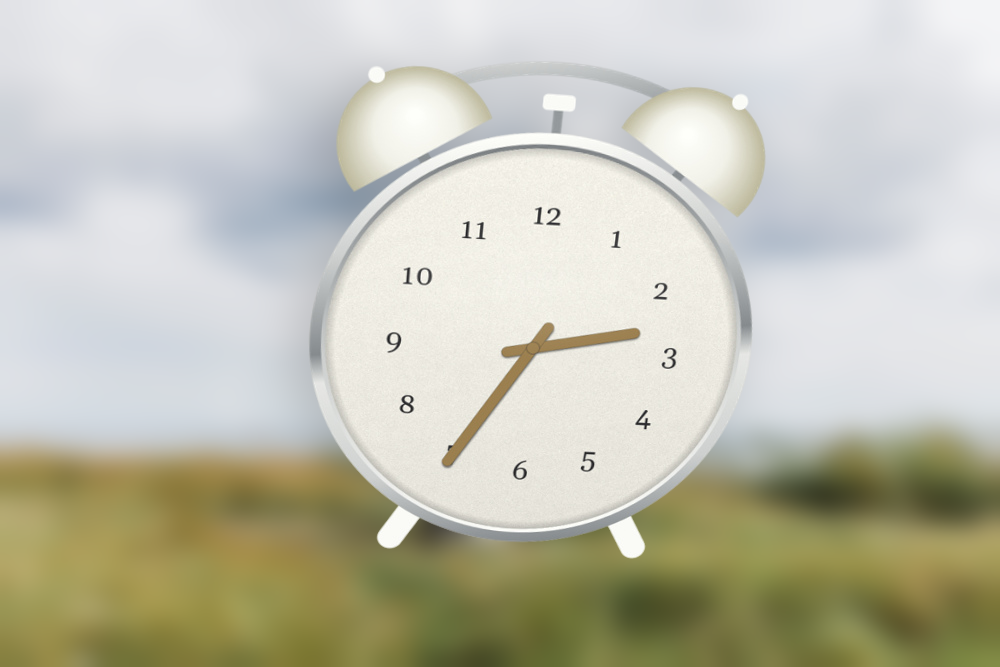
**2:35**
